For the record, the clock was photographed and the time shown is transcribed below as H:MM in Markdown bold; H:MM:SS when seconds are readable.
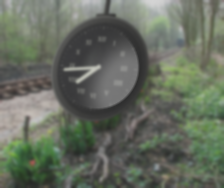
**7:44**
